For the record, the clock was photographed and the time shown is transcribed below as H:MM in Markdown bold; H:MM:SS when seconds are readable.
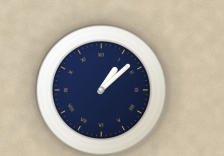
**1:08**
